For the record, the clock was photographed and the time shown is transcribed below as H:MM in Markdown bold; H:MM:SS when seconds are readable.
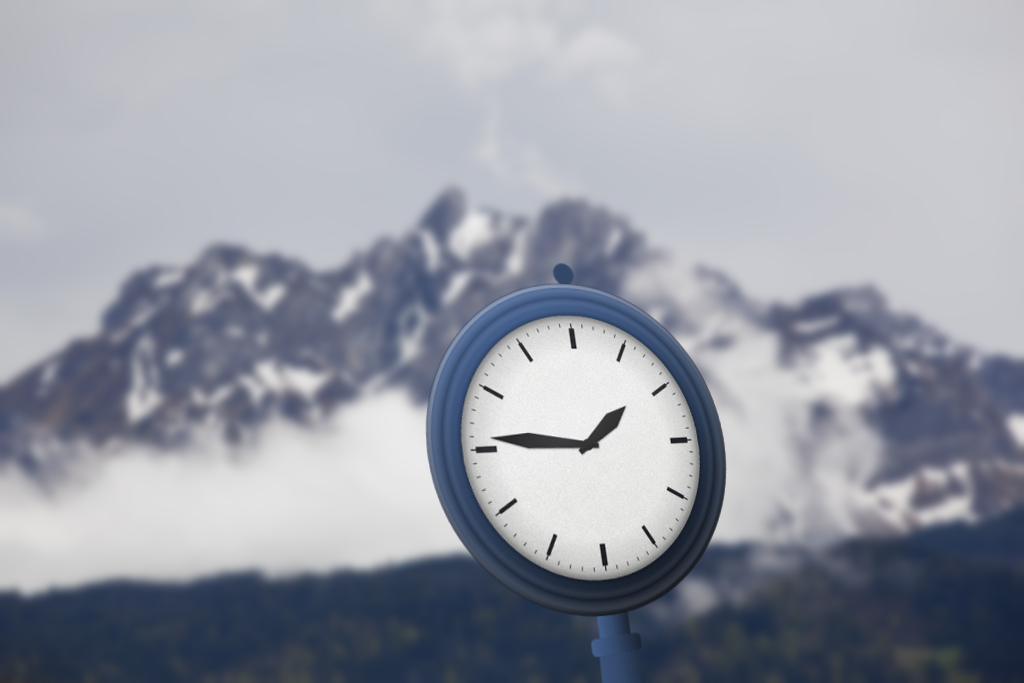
**1:46**
